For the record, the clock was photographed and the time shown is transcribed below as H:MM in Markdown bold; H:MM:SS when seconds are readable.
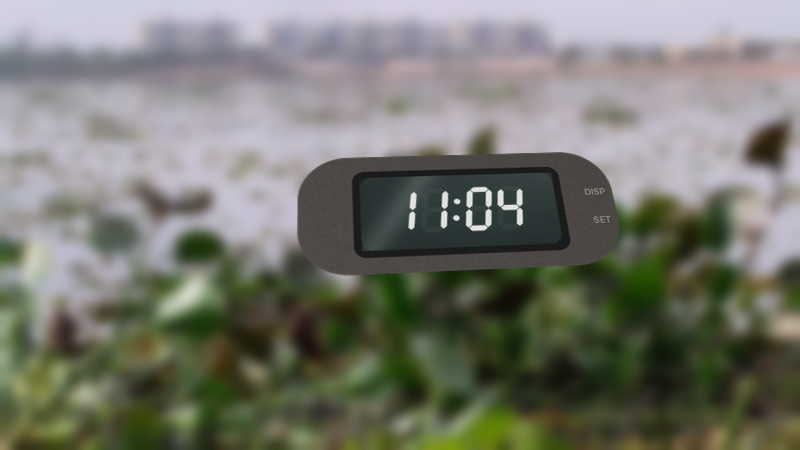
**11:04**
